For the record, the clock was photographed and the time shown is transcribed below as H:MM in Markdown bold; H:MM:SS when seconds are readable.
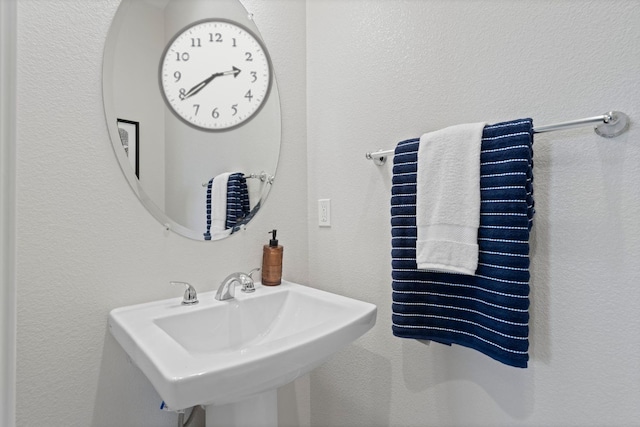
**2:39**
